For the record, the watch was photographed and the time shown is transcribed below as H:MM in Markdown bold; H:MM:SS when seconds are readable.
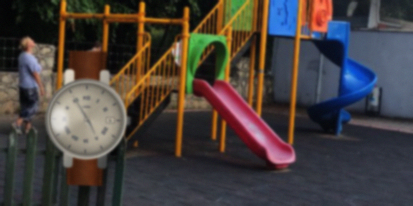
**4:55**
